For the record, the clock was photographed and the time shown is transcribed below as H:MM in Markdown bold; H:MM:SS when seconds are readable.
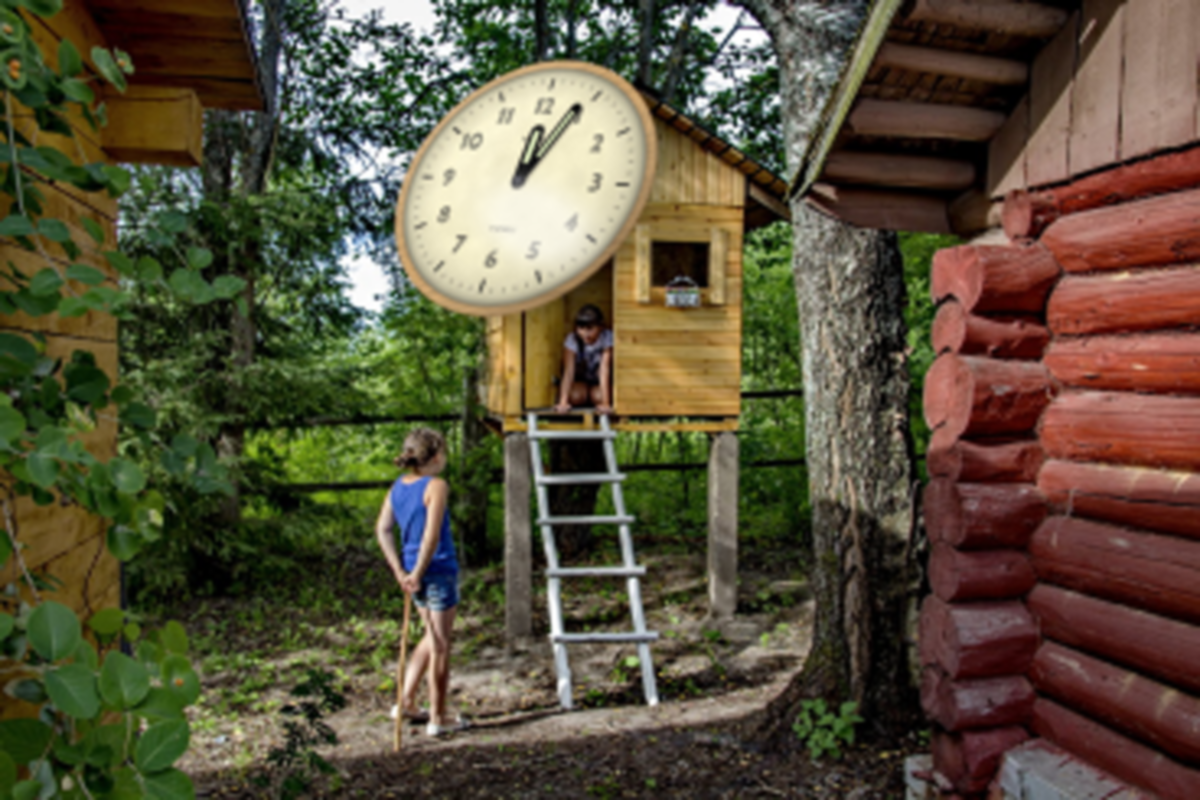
**12:04**
